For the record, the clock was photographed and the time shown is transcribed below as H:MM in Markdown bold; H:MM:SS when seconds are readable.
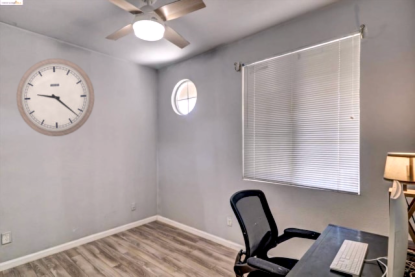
**9:22**
